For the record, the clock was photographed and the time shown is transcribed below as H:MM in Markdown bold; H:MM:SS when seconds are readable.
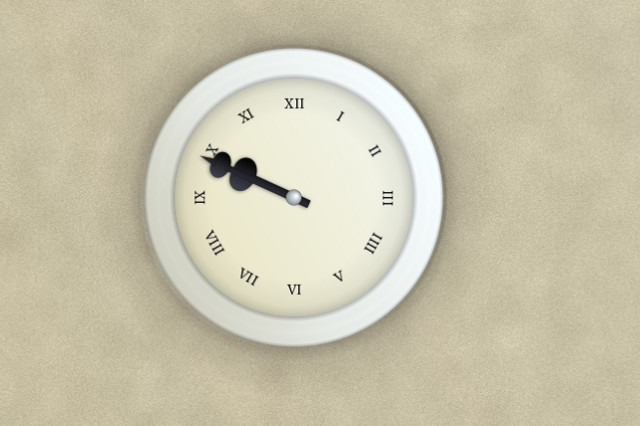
**9:49**
